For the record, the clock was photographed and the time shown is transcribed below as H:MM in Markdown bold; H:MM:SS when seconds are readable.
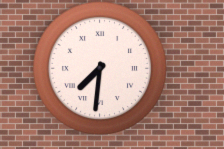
**7:31**
